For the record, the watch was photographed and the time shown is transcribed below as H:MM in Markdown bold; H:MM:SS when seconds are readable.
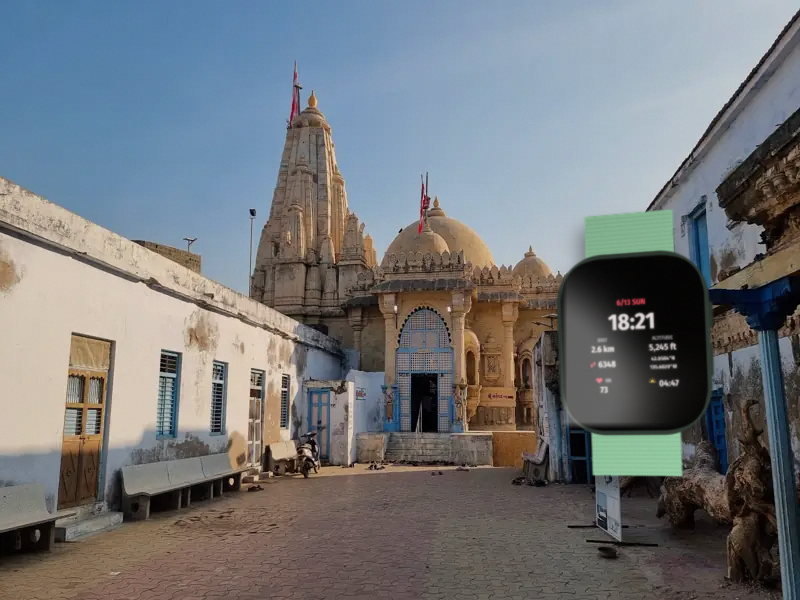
**18:21**
